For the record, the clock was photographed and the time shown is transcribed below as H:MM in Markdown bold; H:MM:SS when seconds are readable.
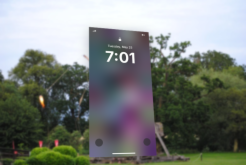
**7:01**
